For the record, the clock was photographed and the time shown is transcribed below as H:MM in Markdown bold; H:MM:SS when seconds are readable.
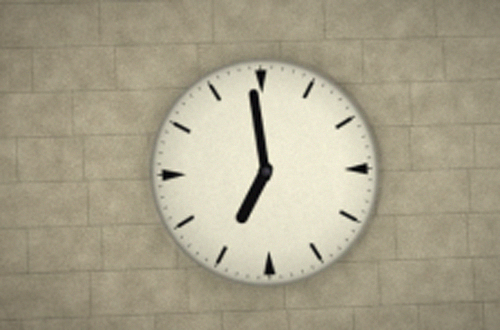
**6:59**
